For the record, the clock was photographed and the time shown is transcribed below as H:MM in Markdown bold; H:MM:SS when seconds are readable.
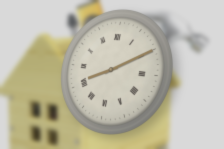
**8:10**
